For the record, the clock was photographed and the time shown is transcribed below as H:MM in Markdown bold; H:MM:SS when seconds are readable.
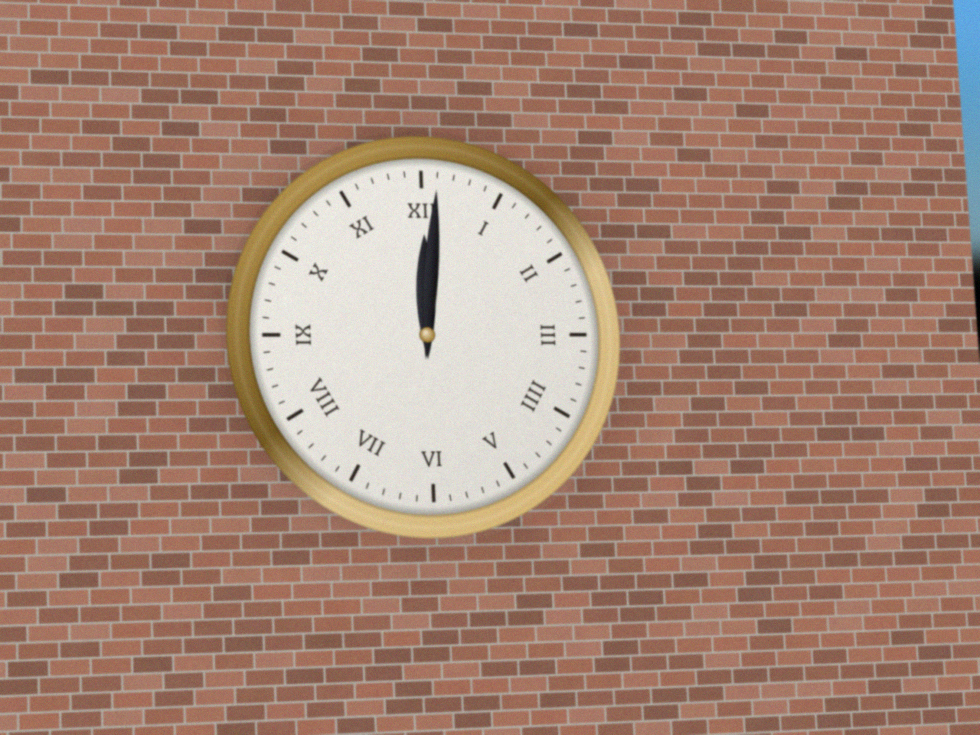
**12:01**
